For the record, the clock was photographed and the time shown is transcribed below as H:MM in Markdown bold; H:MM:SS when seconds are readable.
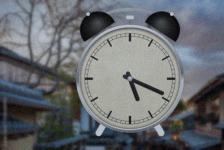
**5:19**
